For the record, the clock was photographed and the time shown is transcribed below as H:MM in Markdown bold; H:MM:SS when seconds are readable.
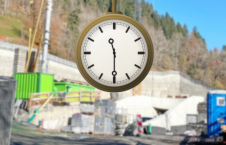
**11:30**
